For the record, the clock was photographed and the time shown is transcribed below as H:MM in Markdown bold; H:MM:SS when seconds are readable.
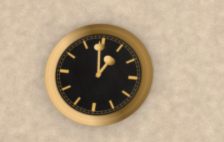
**12:59**
